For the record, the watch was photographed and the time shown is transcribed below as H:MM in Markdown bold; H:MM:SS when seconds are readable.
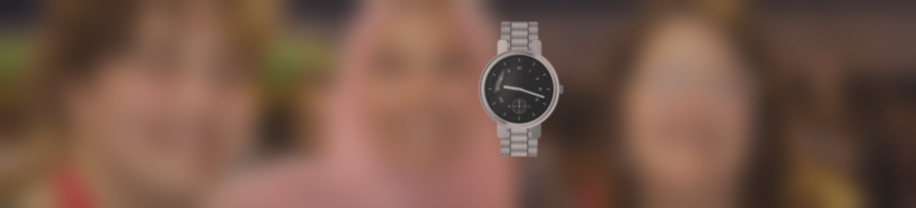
**9:18**
